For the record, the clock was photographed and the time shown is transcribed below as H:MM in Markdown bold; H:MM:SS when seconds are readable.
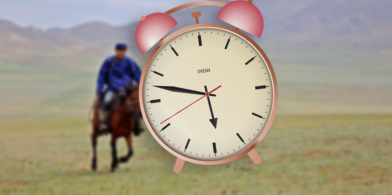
**5:47:41**
